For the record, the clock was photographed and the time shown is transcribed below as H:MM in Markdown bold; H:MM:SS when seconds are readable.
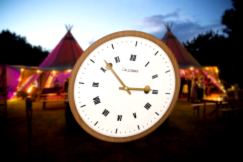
**2:52**
